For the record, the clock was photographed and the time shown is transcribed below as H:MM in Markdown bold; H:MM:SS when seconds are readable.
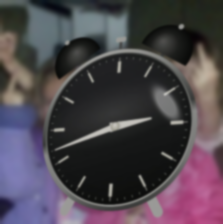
**2:42**
